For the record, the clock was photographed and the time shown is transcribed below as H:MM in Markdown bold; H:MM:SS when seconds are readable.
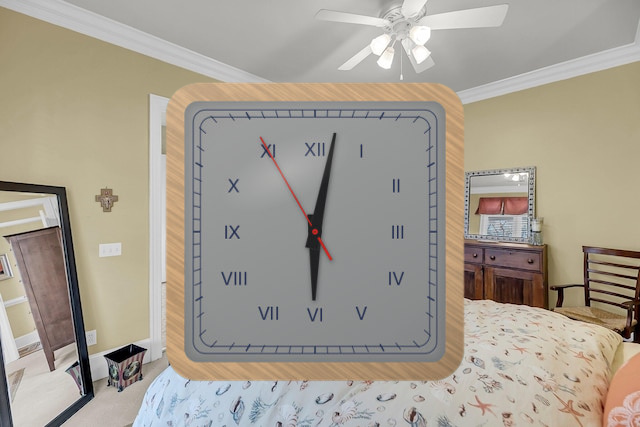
**6:01:55**
